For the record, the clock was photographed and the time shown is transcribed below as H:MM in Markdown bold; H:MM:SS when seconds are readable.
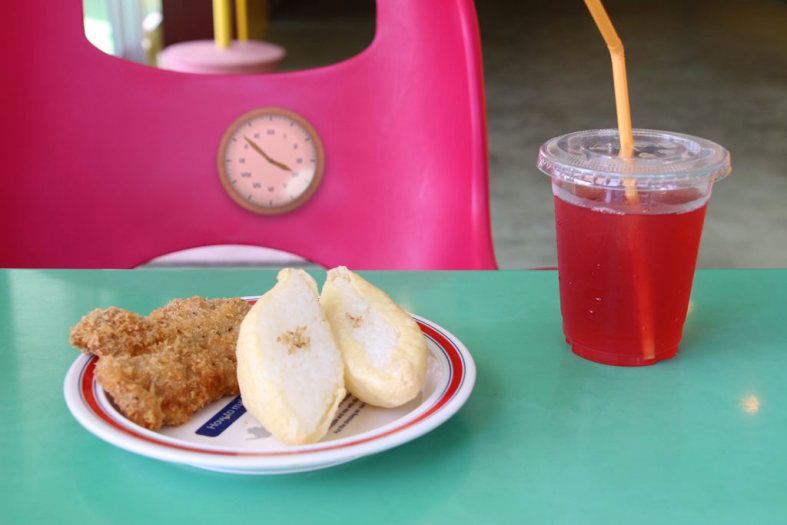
**3:52**
